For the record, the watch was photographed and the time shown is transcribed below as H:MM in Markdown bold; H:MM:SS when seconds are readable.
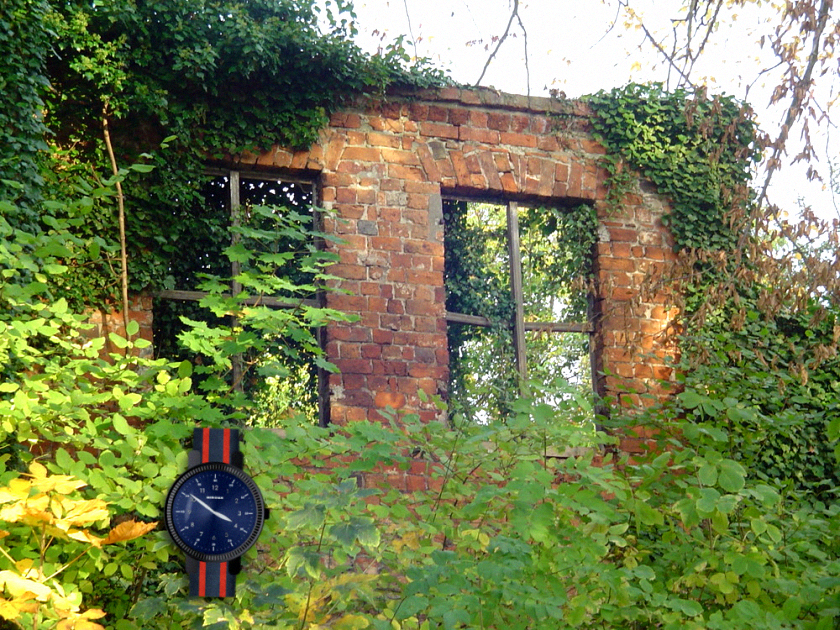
**3:51**
